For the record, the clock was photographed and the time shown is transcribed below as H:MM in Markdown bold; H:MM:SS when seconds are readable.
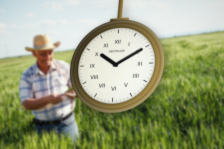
**10:10**
